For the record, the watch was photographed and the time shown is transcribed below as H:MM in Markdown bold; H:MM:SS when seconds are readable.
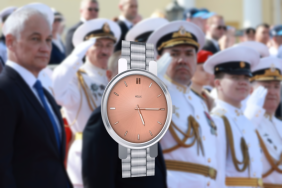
**5:15**
